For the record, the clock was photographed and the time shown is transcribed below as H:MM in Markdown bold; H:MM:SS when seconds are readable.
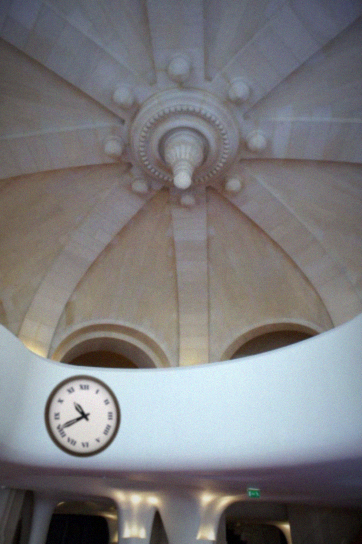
**10:41**
